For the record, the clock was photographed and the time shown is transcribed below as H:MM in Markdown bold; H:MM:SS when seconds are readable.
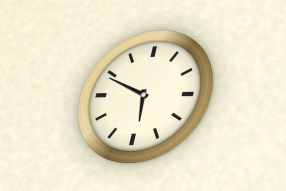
**5:49**
